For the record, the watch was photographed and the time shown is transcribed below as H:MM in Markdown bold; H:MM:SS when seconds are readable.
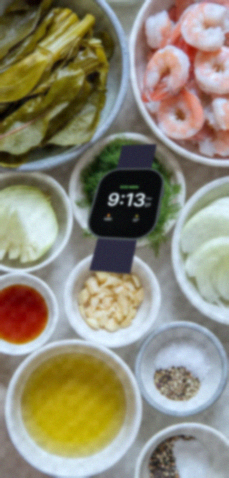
**9:13**
